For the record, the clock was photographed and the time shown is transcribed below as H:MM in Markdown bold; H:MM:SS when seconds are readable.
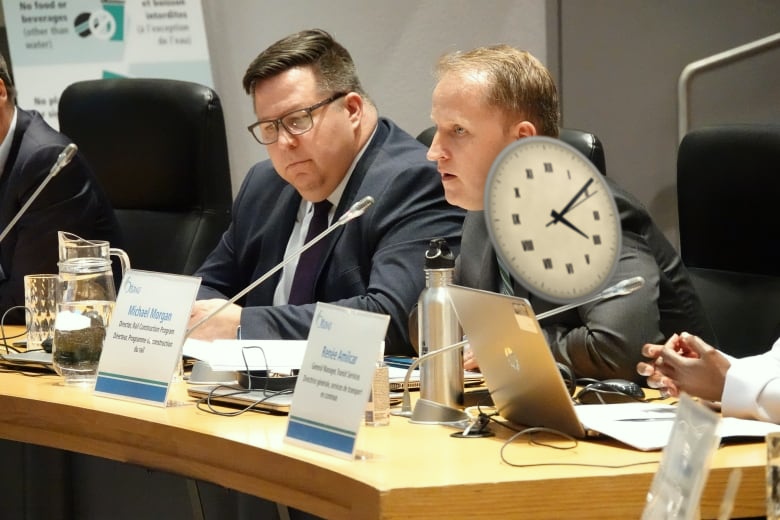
**4:09:11**
